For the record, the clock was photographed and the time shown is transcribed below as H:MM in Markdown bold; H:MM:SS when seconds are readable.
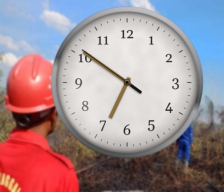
**6:50:51**
